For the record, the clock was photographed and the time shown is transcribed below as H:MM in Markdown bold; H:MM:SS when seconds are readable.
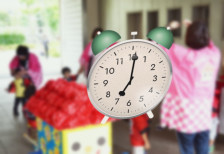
**7:01**
